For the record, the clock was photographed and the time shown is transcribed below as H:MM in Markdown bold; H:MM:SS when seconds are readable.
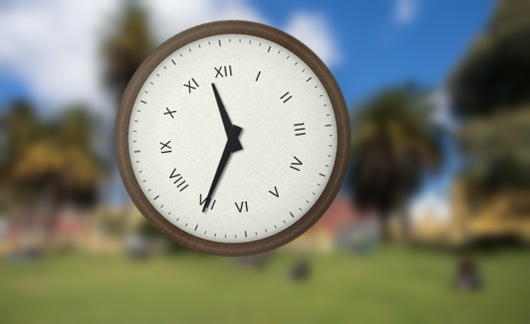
**11:35**
